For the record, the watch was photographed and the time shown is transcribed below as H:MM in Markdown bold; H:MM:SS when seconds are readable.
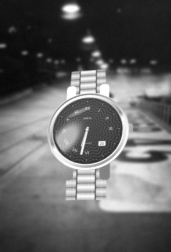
**6:32**
